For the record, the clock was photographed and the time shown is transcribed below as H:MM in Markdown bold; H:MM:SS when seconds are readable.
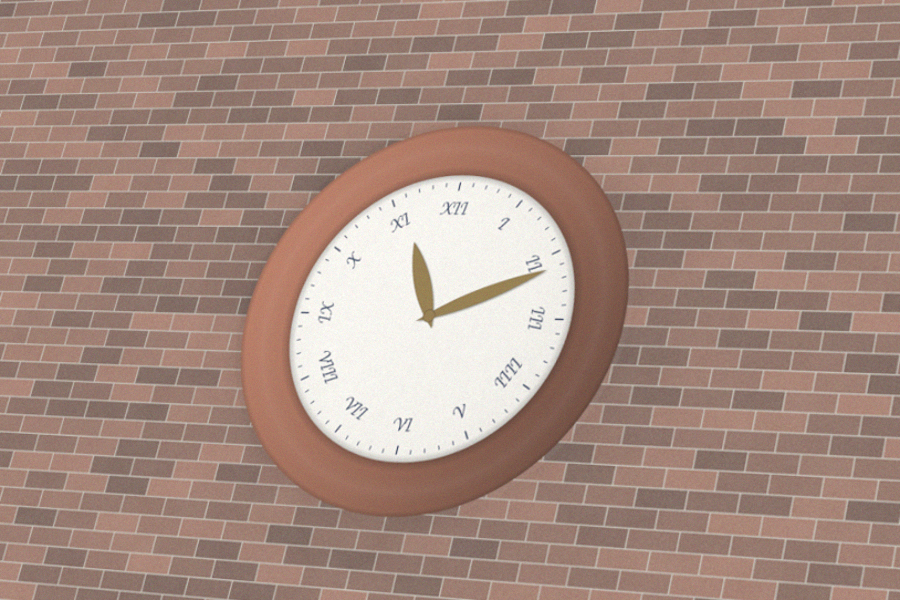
**11:11**
